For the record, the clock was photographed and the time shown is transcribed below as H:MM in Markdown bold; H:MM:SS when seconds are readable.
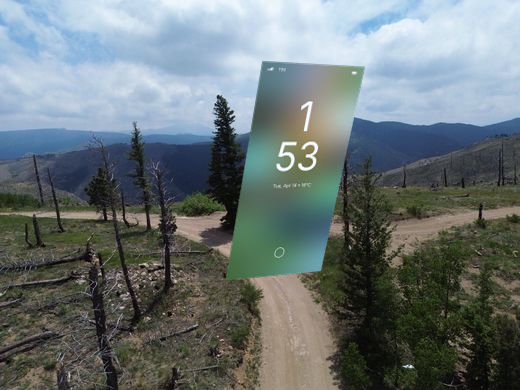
**1:53**
